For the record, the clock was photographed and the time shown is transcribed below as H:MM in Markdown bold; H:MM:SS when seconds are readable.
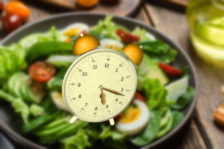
**5:17**
